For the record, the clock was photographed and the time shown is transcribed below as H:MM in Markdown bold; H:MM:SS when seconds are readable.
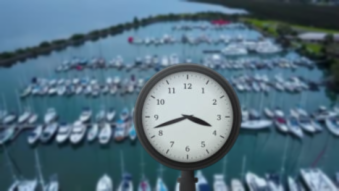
**3:42**
